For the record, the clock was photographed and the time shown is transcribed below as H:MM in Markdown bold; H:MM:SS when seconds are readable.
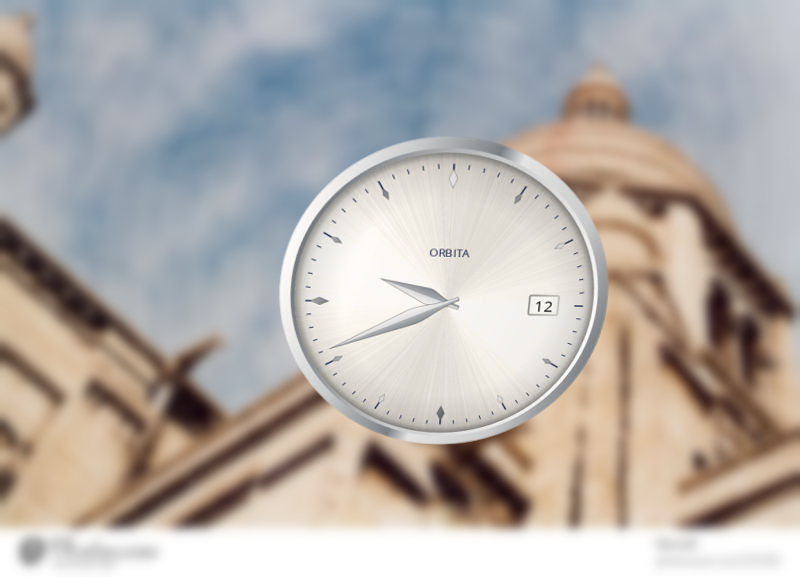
**9:41**
